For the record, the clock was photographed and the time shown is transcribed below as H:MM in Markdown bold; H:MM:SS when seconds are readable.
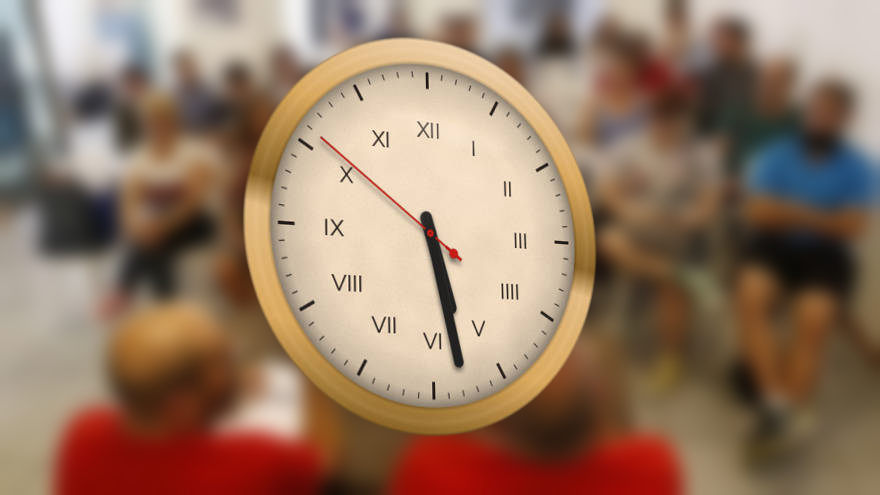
**5:27:51**
